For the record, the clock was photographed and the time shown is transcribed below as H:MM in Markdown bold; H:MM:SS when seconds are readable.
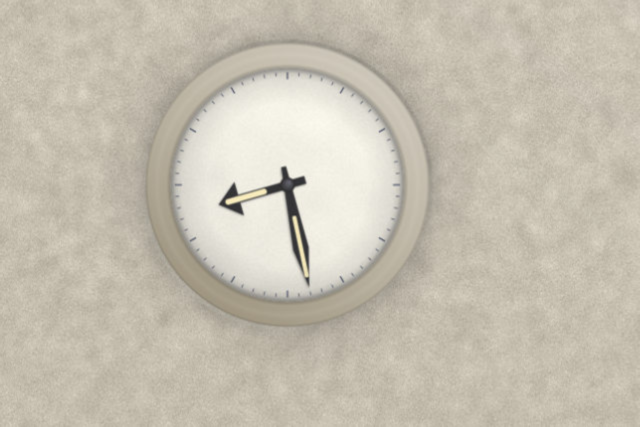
**8:28**
